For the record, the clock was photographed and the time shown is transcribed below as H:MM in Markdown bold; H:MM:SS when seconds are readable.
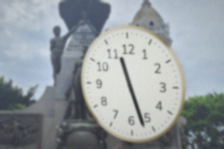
**11:27**
